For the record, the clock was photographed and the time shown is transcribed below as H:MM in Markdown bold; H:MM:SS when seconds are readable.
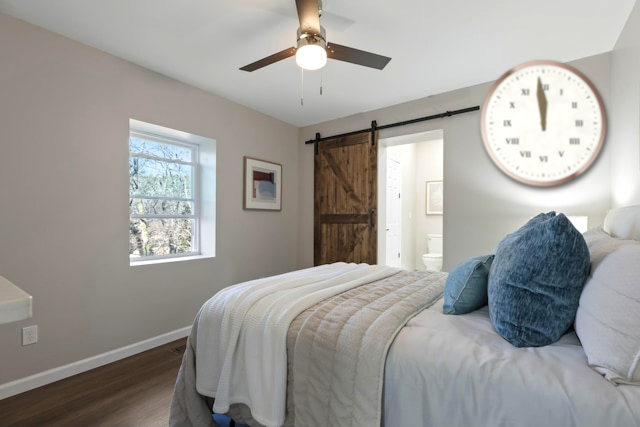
**11:59**
